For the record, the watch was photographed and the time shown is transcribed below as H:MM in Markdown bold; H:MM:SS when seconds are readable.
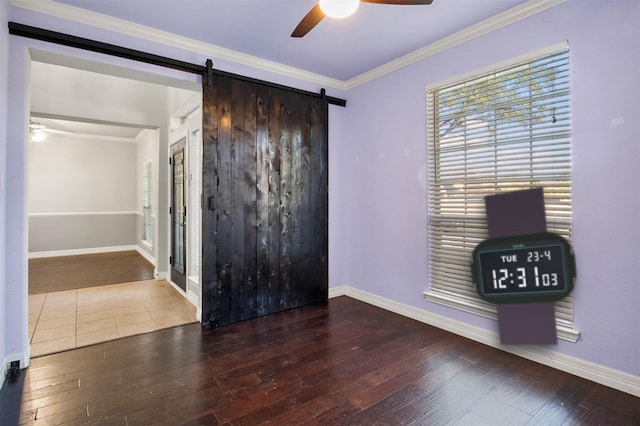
**12:31:03**
